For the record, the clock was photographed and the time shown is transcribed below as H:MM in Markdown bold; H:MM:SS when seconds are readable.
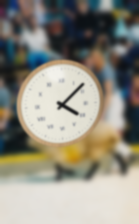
**4:08**
